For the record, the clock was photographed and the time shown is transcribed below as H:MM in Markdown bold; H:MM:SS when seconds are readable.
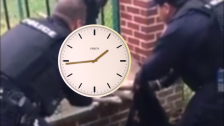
**1:44**
